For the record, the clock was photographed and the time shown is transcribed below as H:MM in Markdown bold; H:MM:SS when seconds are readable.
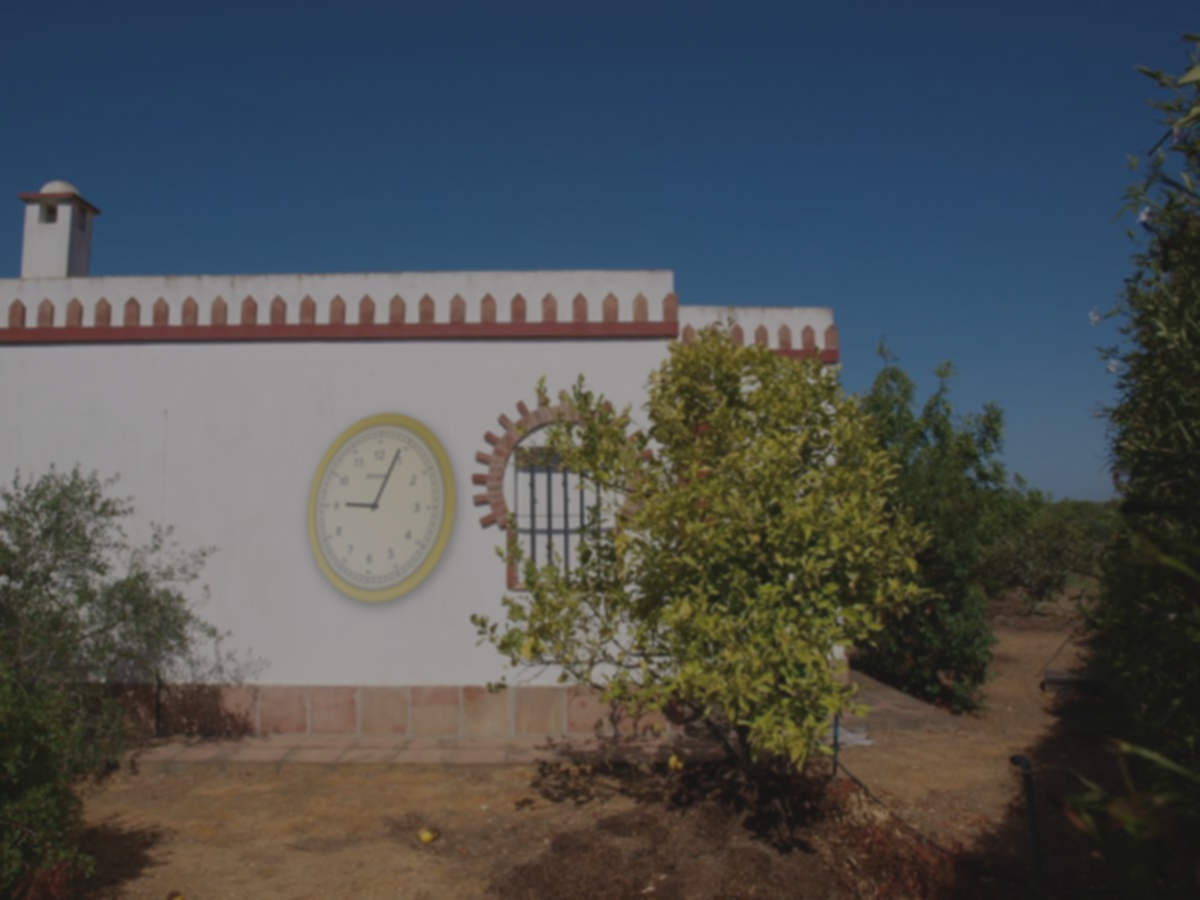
**9:04**
